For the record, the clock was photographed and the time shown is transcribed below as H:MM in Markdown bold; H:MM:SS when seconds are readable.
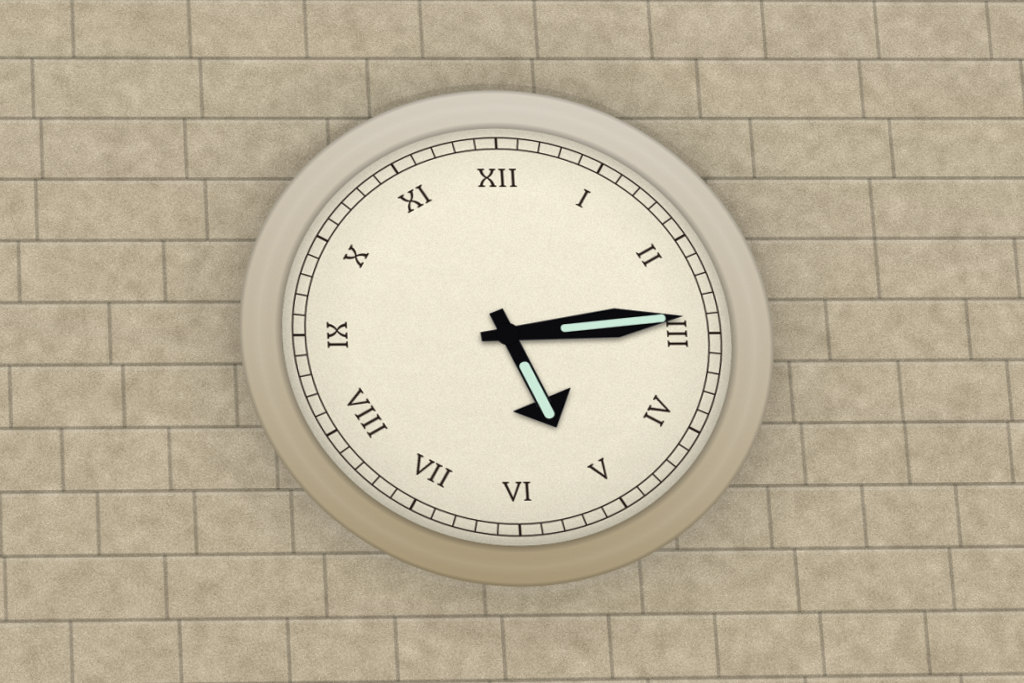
**5:14**
